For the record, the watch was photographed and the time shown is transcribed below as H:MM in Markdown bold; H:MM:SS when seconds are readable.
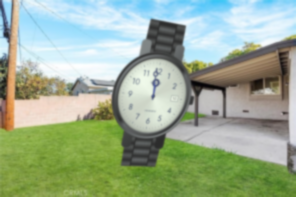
**11:59**
